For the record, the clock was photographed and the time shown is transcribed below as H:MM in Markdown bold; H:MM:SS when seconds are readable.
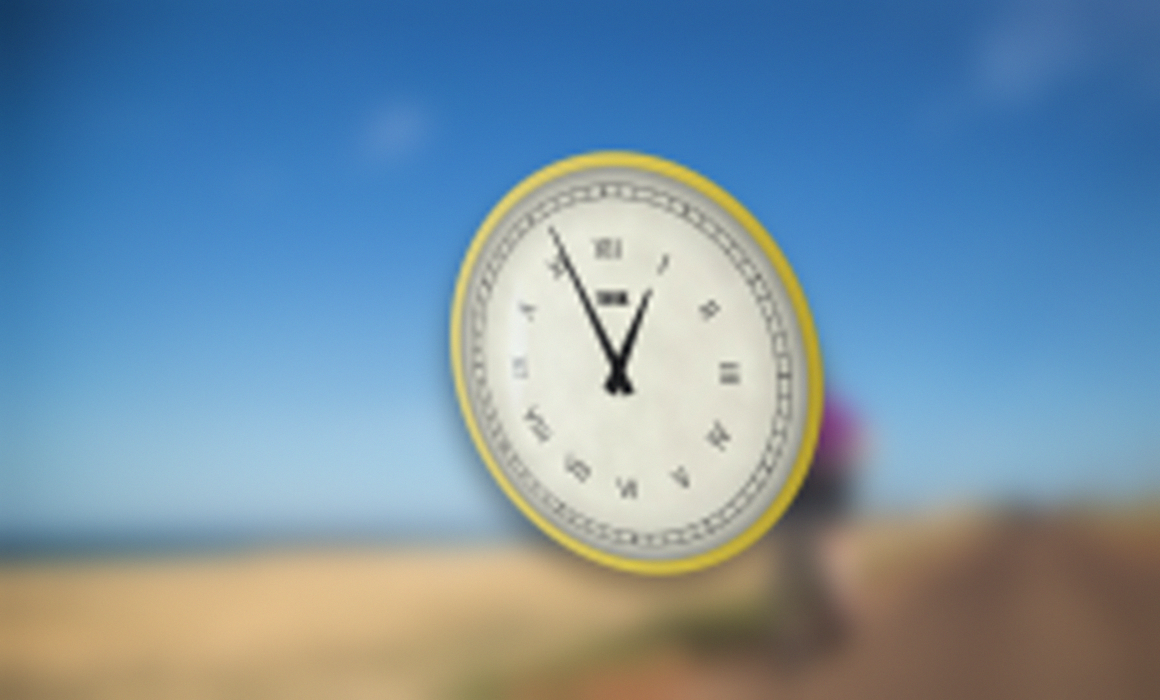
**12:56**
